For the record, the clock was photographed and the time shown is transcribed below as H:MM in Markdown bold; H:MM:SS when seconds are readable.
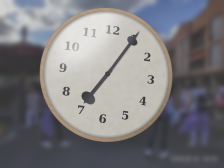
**7:05**
